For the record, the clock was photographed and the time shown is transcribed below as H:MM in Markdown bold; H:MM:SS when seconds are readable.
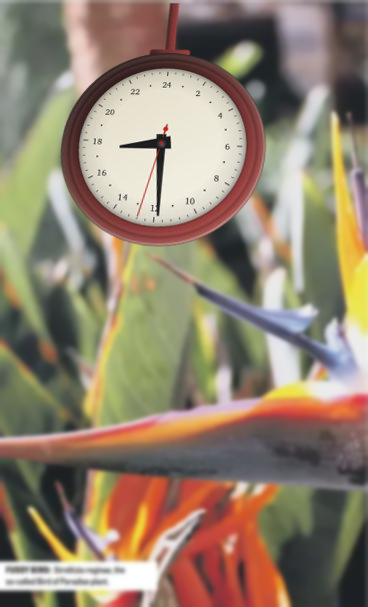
**17:29:32**
